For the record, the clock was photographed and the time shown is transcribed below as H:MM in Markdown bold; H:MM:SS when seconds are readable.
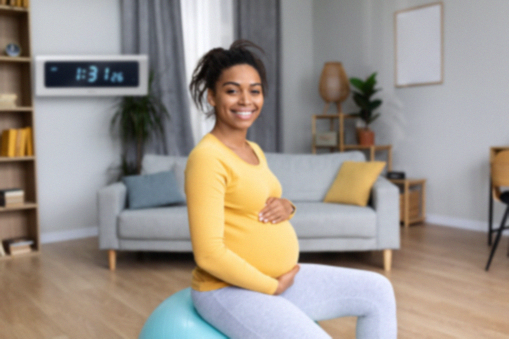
**1:31**
